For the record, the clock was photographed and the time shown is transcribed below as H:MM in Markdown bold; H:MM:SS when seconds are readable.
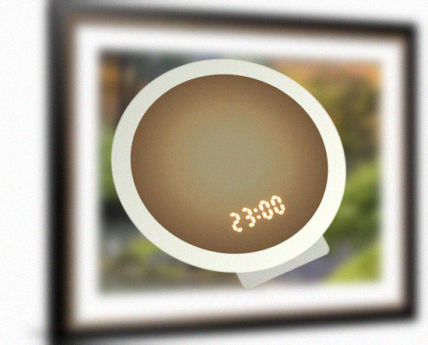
**23:00**
